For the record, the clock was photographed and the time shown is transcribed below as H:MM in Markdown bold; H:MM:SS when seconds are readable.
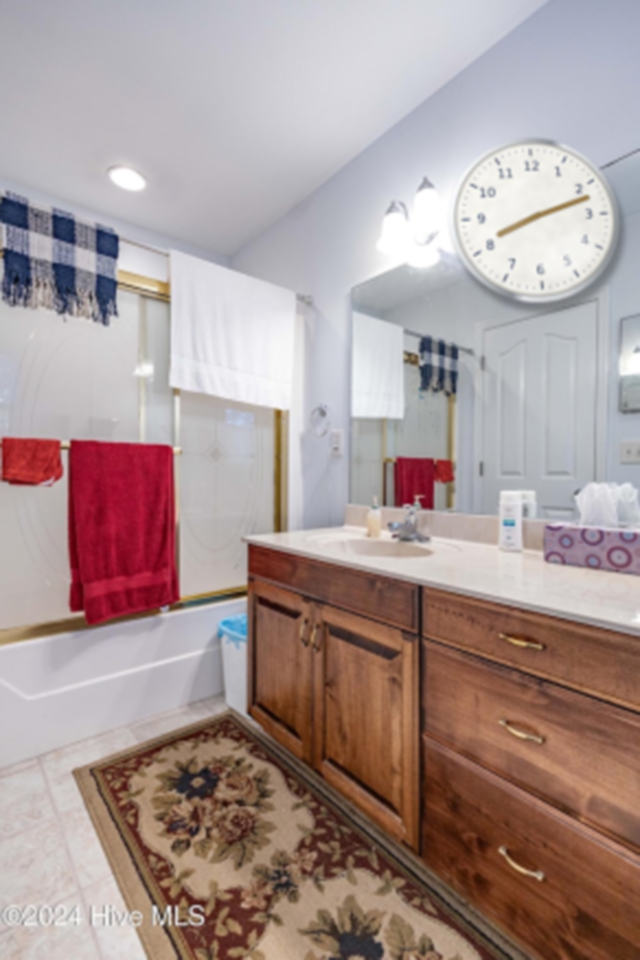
**8:12**
